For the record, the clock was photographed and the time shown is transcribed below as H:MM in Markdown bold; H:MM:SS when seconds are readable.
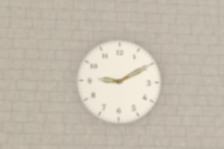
**9:10**
